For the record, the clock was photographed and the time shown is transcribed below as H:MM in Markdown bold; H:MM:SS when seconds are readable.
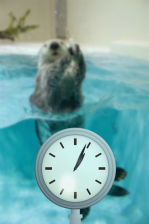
**1:04**
